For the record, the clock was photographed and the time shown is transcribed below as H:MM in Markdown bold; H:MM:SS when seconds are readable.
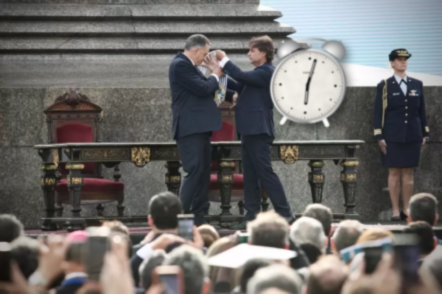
**6:02**
